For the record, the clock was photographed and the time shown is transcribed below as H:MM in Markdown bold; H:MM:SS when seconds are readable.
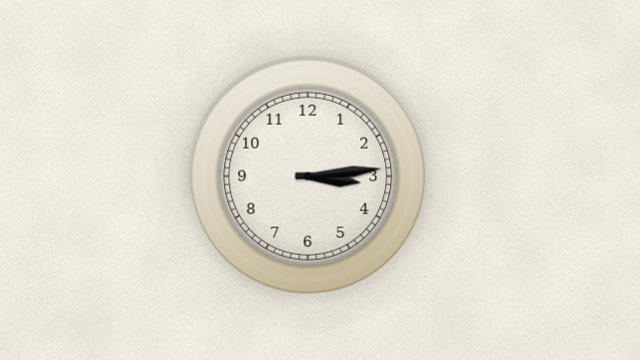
**3:14**
